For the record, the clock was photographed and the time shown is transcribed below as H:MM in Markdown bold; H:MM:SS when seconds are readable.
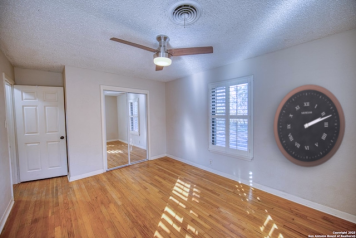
**2:12**
